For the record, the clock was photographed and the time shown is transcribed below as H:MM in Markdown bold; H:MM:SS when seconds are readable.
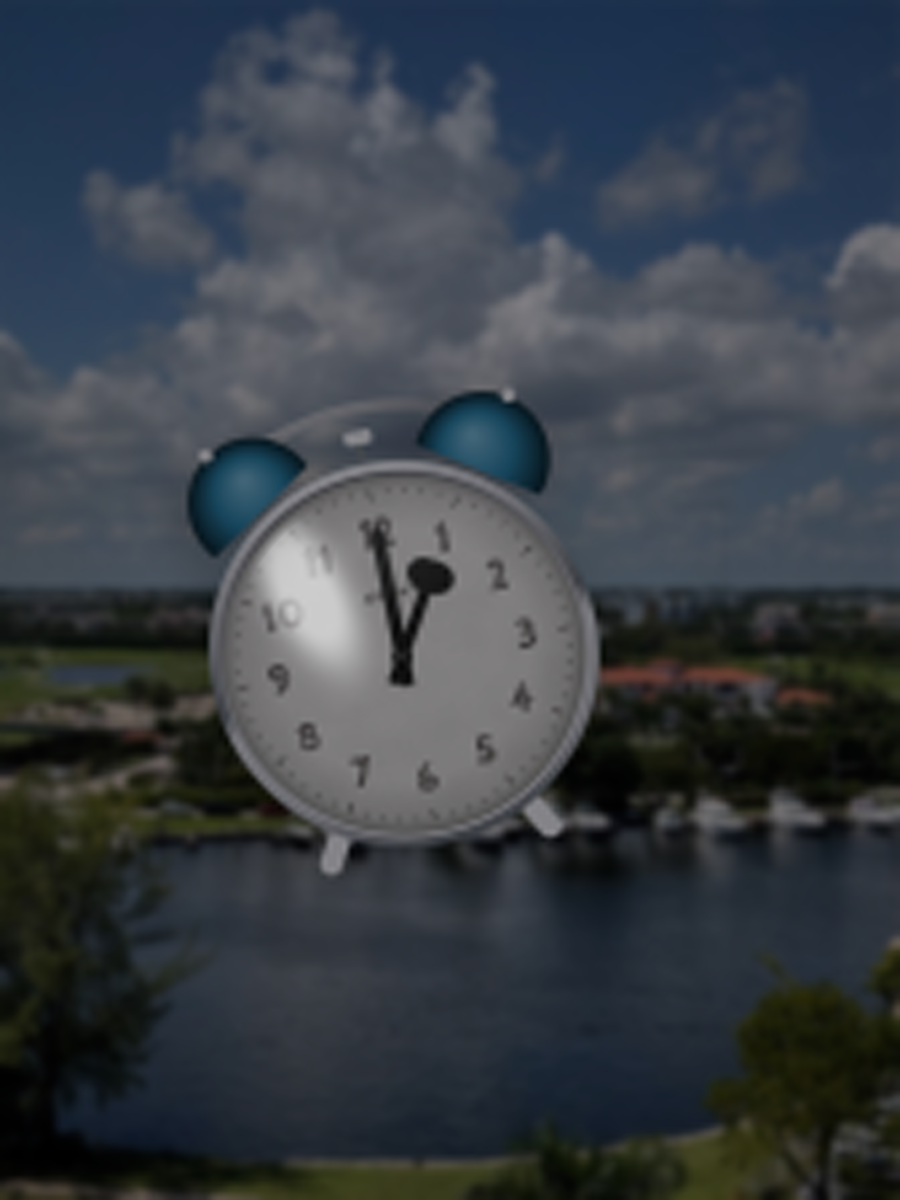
**1:00**
